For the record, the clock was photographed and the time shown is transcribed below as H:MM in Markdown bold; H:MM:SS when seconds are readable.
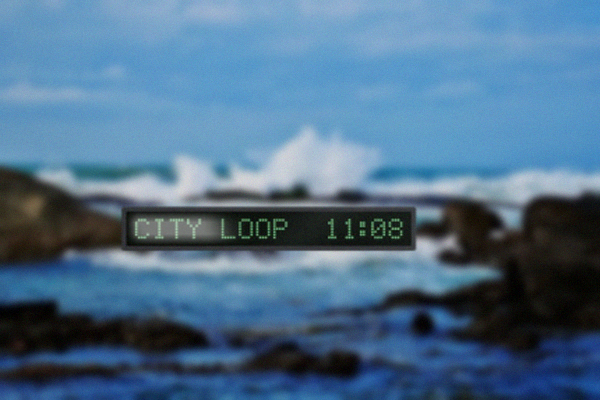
**11:08**
